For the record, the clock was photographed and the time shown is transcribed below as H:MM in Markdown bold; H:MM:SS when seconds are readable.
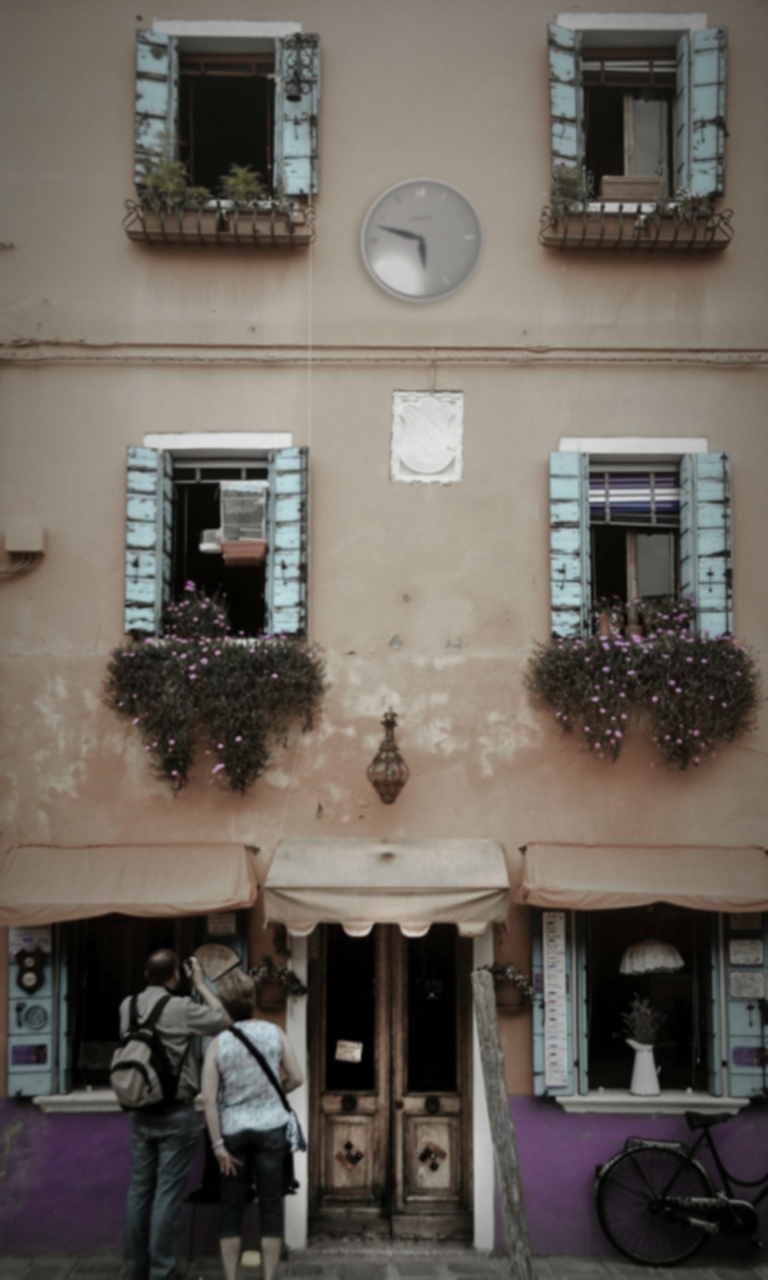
**5:48**
